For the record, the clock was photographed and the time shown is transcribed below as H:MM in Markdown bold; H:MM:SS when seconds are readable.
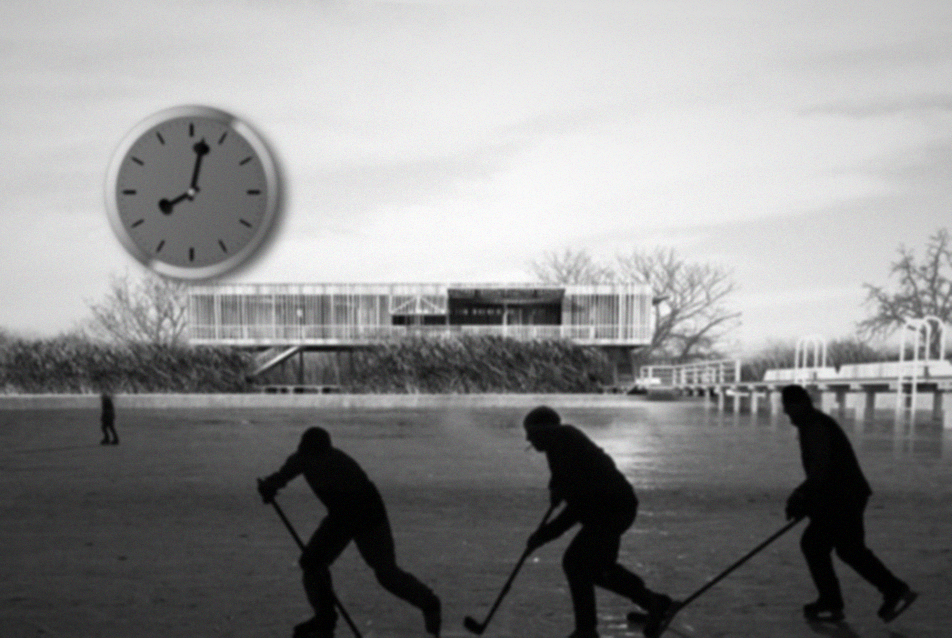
**8:02**
